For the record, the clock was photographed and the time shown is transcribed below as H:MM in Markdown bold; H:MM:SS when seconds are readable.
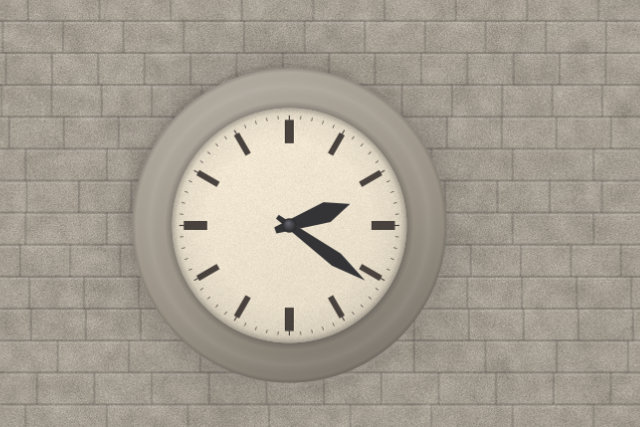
**2:21**
